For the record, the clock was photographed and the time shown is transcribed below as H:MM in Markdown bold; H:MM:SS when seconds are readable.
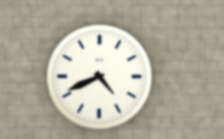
**4:41**
